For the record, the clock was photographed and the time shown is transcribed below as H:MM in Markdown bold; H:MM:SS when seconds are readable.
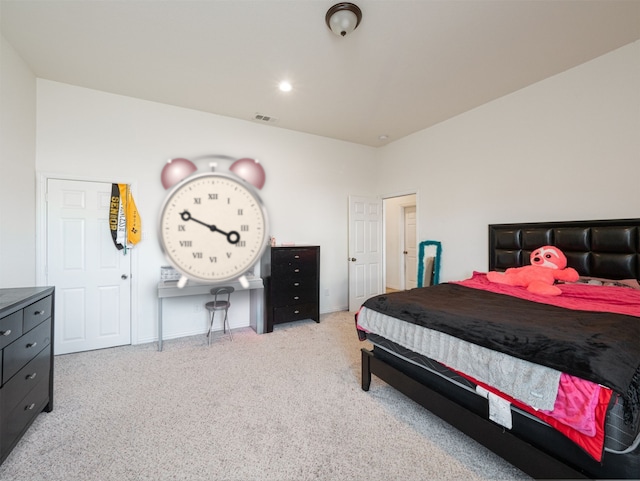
**3:49**
